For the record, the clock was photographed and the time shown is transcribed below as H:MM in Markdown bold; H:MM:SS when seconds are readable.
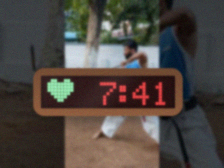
**7:41**
